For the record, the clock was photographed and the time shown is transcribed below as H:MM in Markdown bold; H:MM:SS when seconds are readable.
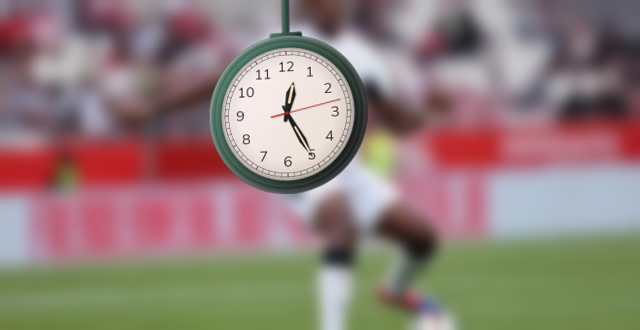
**12:25:13**
